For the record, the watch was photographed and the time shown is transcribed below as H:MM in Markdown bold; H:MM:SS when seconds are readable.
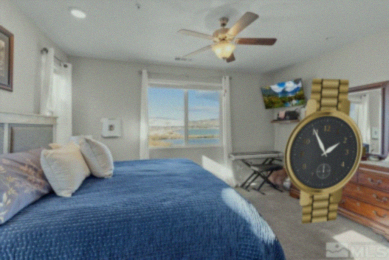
**1:55**
